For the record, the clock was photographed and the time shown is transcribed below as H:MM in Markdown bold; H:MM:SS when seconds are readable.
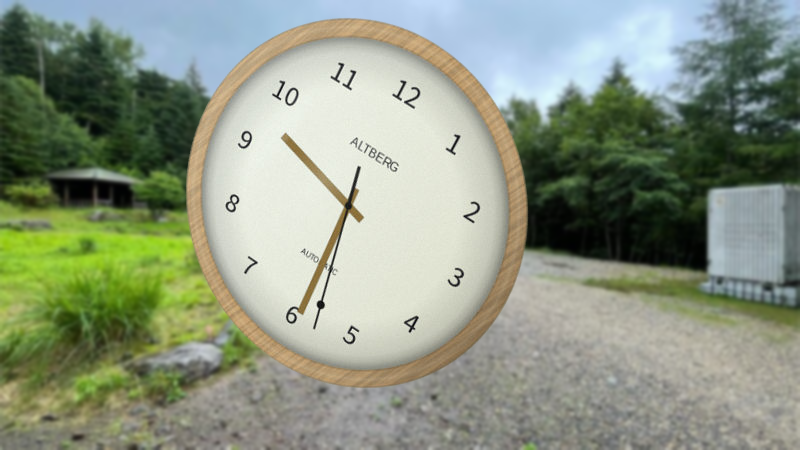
**9:29:28**
